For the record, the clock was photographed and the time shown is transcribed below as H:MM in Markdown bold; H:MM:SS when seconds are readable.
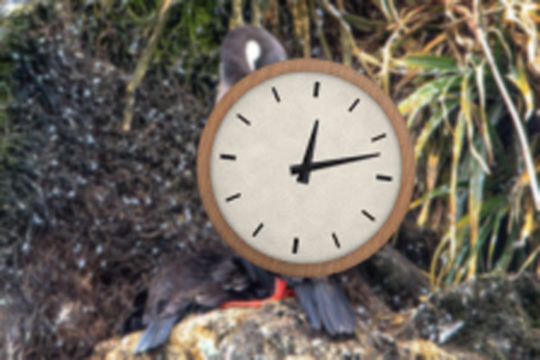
**12:12**
